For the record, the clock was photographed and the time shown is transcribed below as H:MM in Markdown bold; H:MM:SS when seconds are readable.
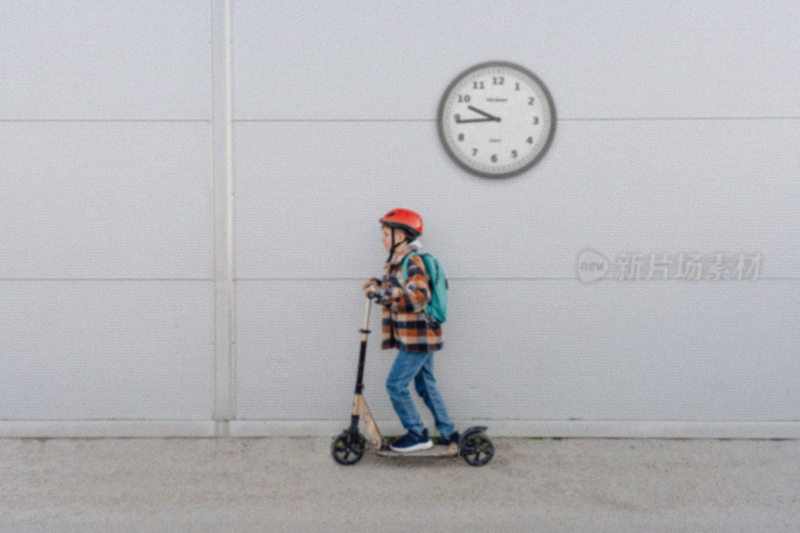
**9:44**
